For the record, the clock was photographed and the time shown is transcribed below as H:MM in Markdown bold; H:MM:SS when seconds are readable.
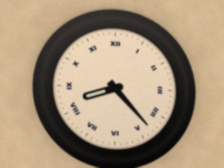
**8:23**
